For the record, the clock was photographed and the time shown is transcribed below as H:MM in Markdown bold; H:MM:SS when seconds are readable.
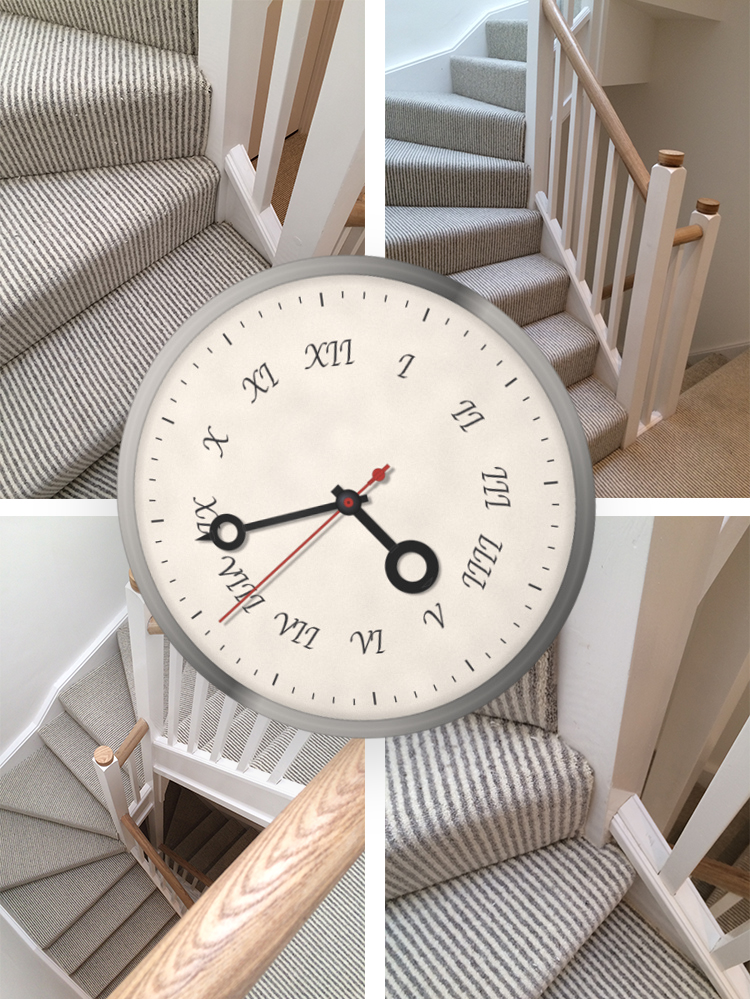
**4:43:39**
